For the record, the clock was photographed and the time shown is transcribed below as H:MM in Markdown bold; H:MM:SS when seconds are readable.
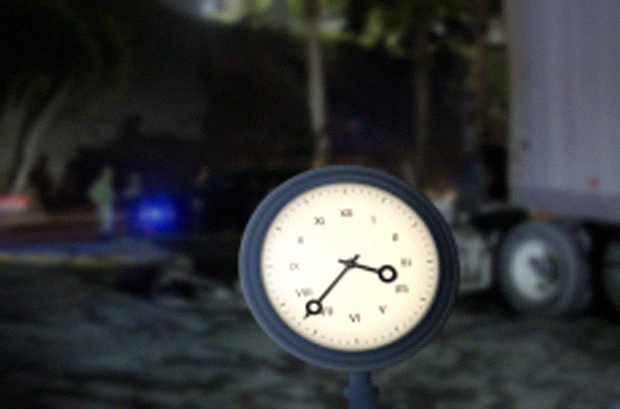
**3:37**
